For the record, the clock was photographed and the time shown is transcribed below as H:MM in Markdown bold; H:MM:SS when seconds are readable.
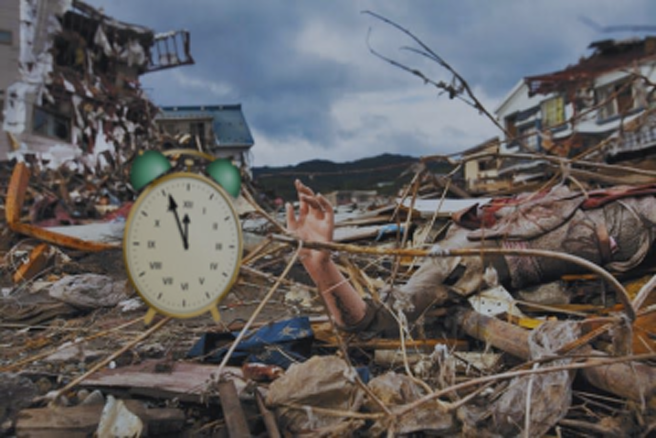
**11:56**
